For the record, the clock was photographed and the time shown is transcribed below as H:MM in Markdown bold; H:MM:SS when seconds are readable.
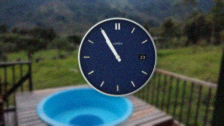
**10:55**
